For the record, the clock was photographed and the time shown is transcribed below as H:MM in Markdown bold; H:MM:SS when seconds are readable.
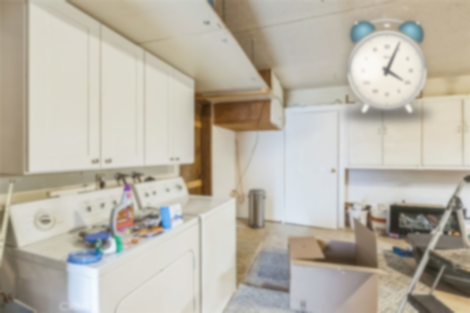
**4:04**
